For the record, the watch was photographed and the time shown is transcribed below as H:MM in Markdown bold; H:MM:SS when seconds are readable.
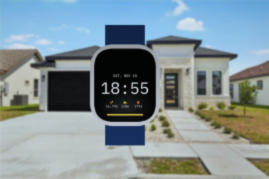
**18:55**
